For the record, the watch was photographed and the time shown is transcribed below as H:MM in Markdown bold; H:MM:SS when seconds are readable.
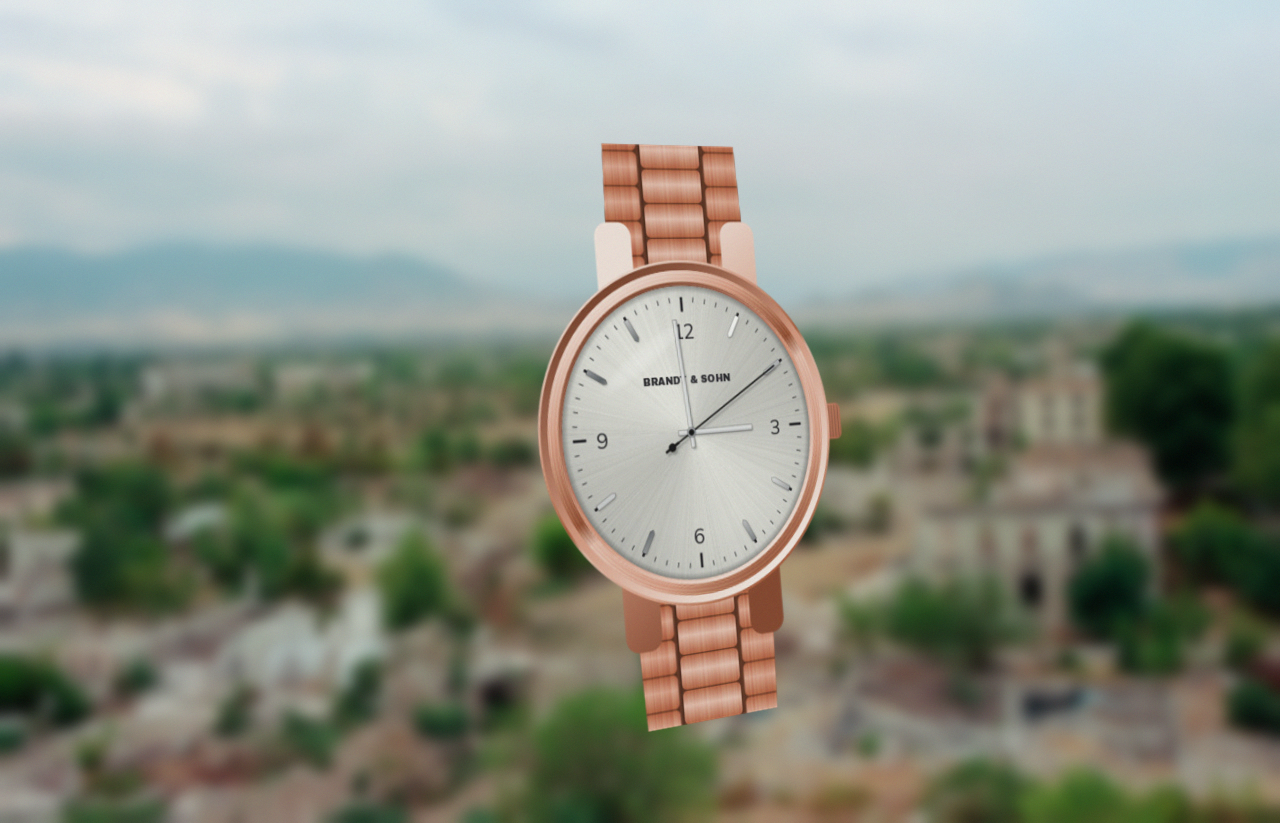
**2:59:10**
